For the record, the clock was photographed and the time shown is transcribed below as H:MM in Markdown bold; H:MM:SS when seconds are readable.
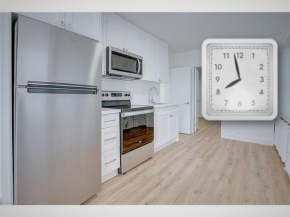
**7:58**
